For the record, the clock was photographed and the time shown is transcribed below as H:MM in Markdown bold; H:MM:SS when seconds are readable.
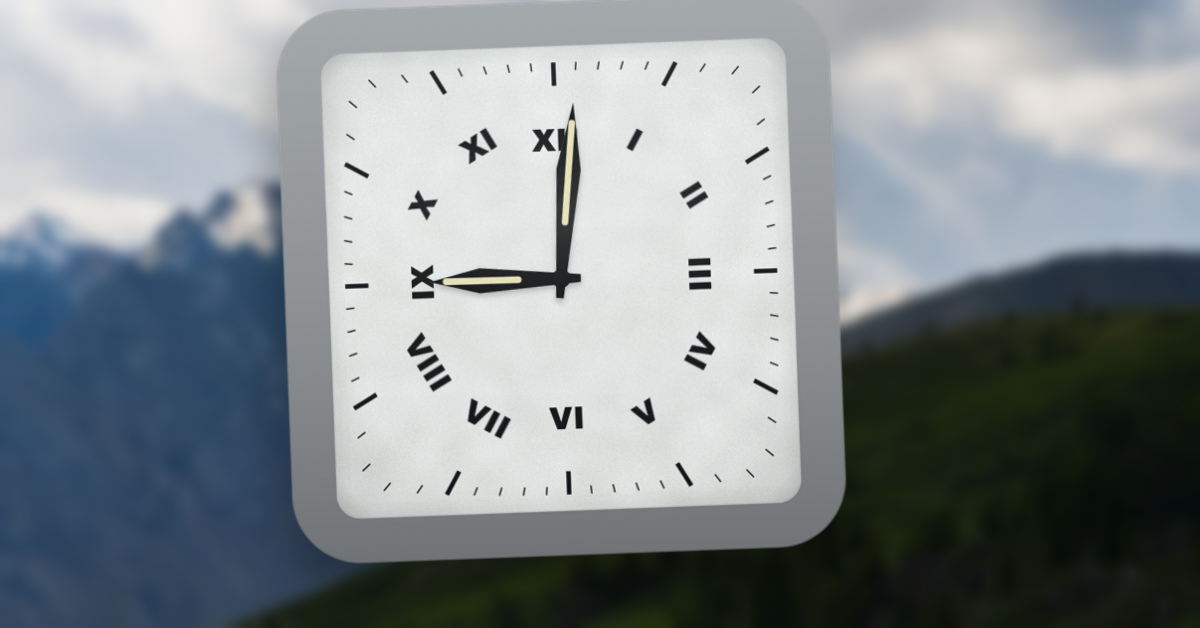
**9:01**
